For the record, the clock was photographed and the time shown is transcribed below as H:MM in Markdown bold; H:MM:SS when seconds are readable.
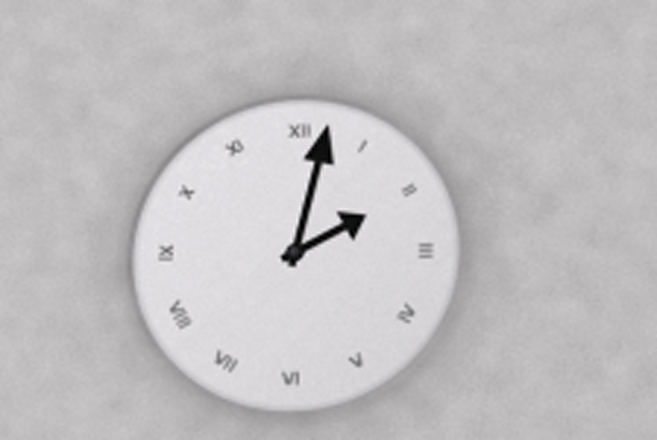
**2:02**
